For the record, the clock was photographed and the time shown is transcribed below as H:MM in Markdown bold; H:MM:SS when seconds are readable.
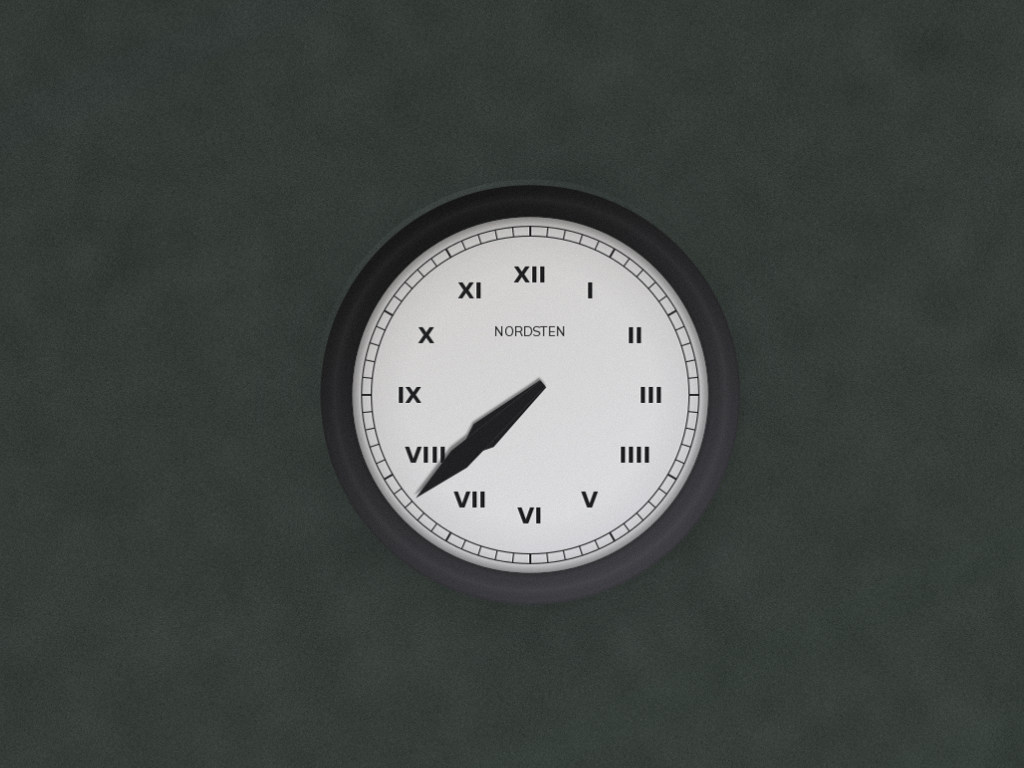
**7:38**
